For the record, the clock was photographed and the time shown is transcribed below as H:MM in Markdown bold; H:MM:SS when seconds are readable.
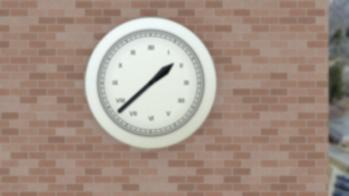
**1:38**
